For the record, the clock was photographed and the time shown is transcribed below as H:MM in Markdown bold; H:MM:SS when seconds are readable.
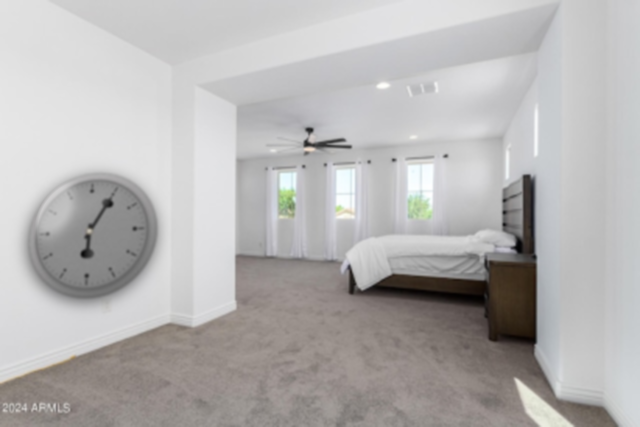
**6:05**
